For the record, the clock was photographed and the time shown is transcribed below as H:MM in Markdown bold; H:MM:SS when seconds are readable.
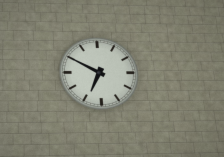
**6:50**
